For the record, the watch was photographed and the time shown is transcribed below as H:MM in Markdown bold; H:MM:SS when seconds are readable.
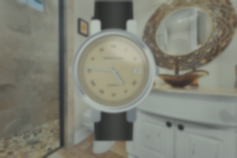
**4:46**
